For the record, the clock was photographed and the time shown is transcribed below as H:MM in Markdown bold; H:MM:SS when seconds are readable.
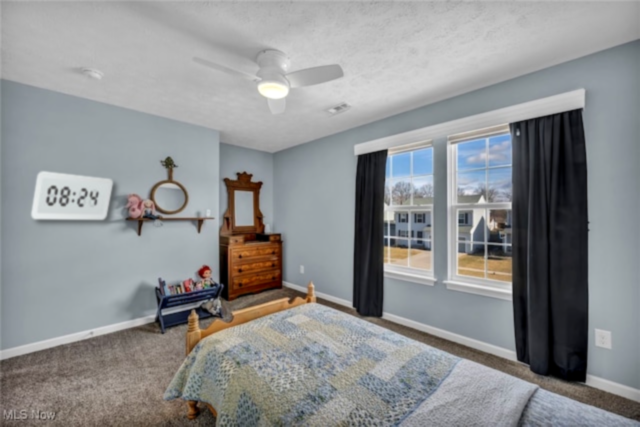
**8:24**
